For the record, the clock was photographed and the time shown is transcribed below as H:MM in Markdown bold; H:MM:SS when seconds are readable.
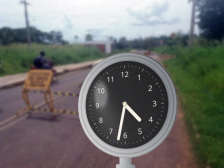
**4:32**
